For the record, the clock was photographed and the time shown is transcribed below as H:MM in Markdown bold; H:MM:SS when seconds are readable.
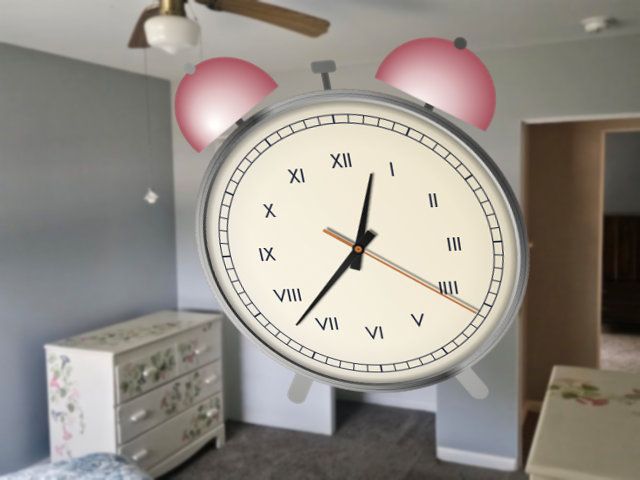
**12:37:21**
